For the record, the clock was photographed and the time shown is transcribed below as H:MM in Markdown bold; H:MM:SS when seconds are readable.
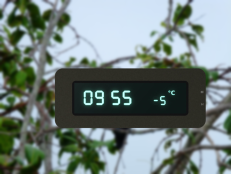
**9:55**
